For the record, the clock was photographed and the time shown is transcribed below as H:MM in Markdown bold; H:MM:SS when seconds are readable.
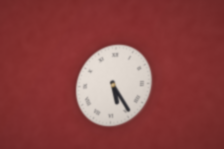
**5:24**
